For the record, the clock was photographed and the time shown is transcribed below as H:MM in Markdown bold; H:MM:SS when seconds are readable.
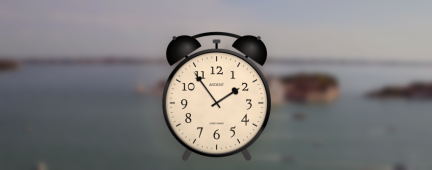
**1:54**
